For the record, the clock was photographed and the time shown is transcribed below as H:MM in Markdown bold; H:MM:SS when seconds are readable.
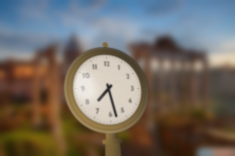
**7:28**
